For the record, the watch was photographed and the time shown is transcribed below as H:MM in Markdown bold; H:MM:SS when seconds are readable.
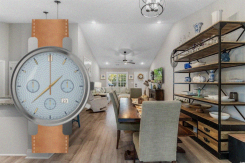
**1:38**
